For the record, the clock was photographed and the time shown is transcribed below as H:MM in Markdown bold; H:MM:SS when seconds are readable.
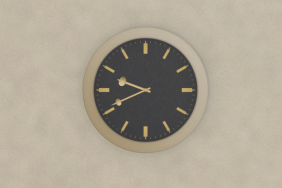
**9:41**
